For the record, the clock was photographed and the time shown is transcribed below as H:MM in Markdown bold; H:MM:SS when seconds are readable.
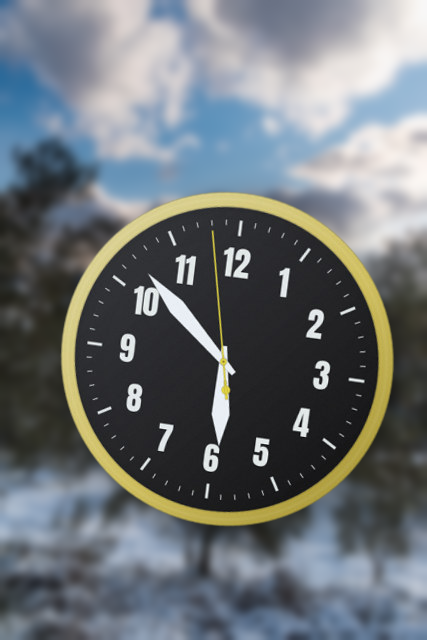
**5:51:58**
